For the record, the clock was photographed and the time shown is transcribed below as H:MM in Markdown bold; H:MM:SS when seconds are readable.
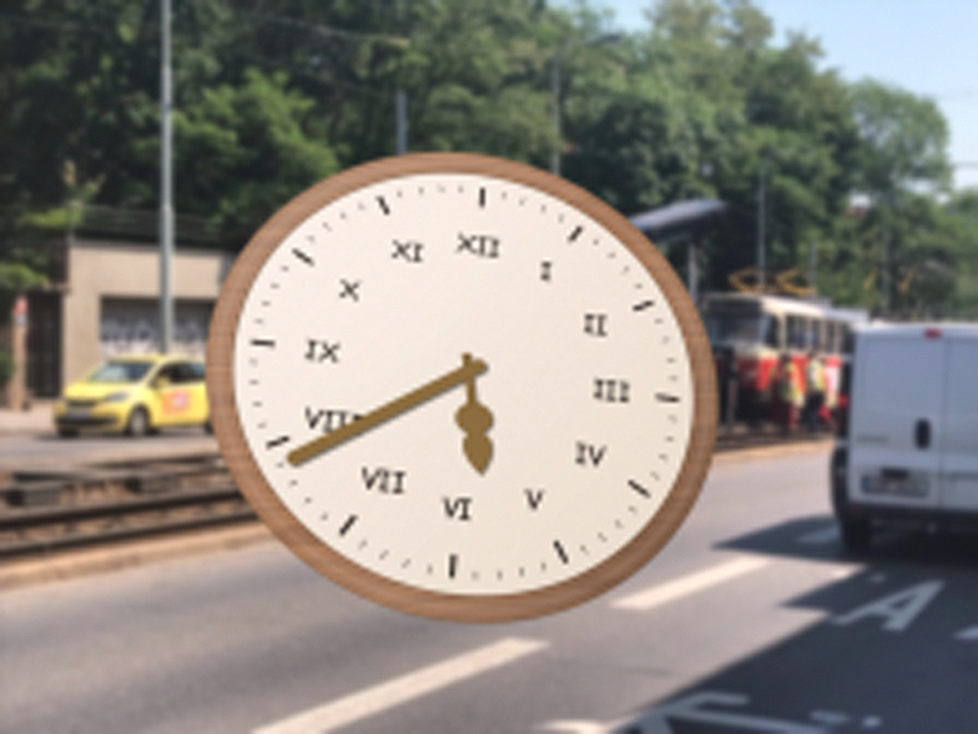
**5:39**
